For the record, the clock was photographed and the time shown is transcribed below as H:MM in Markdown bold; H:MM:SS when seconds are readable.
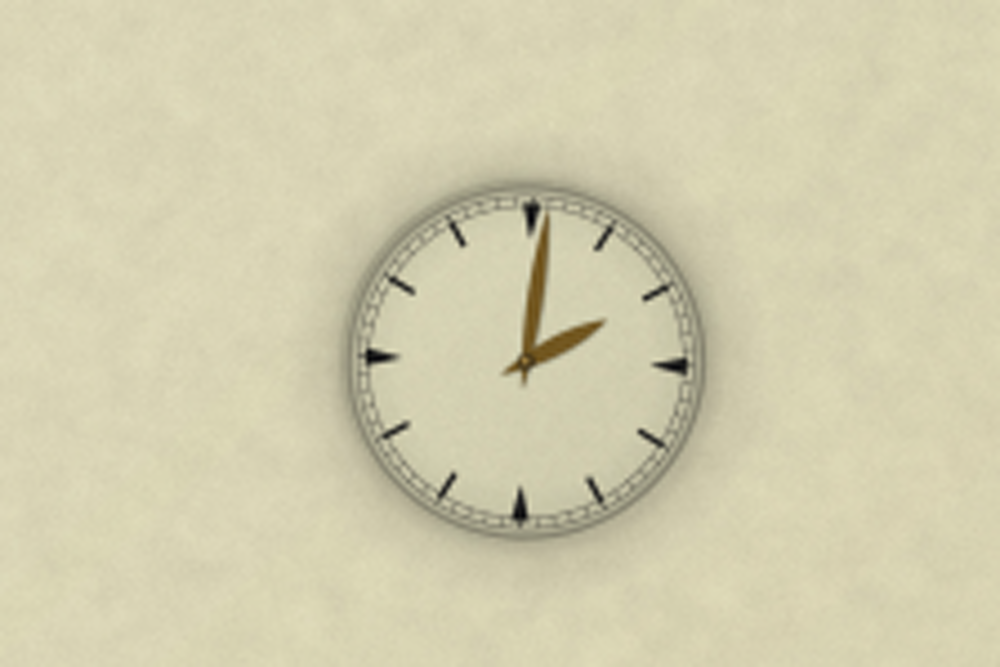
**2:01**
